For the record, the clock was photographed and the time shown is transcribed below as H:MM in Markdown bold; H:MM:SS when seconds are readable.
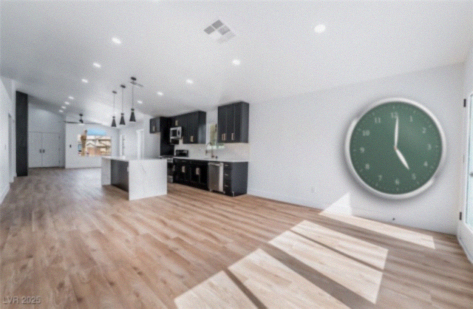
**5:01**
